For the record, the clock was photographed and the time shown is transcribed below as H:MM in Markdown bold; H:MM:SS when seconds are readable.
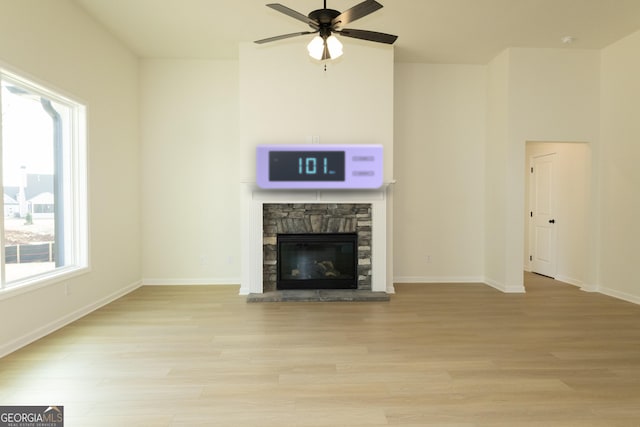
**1:01**
